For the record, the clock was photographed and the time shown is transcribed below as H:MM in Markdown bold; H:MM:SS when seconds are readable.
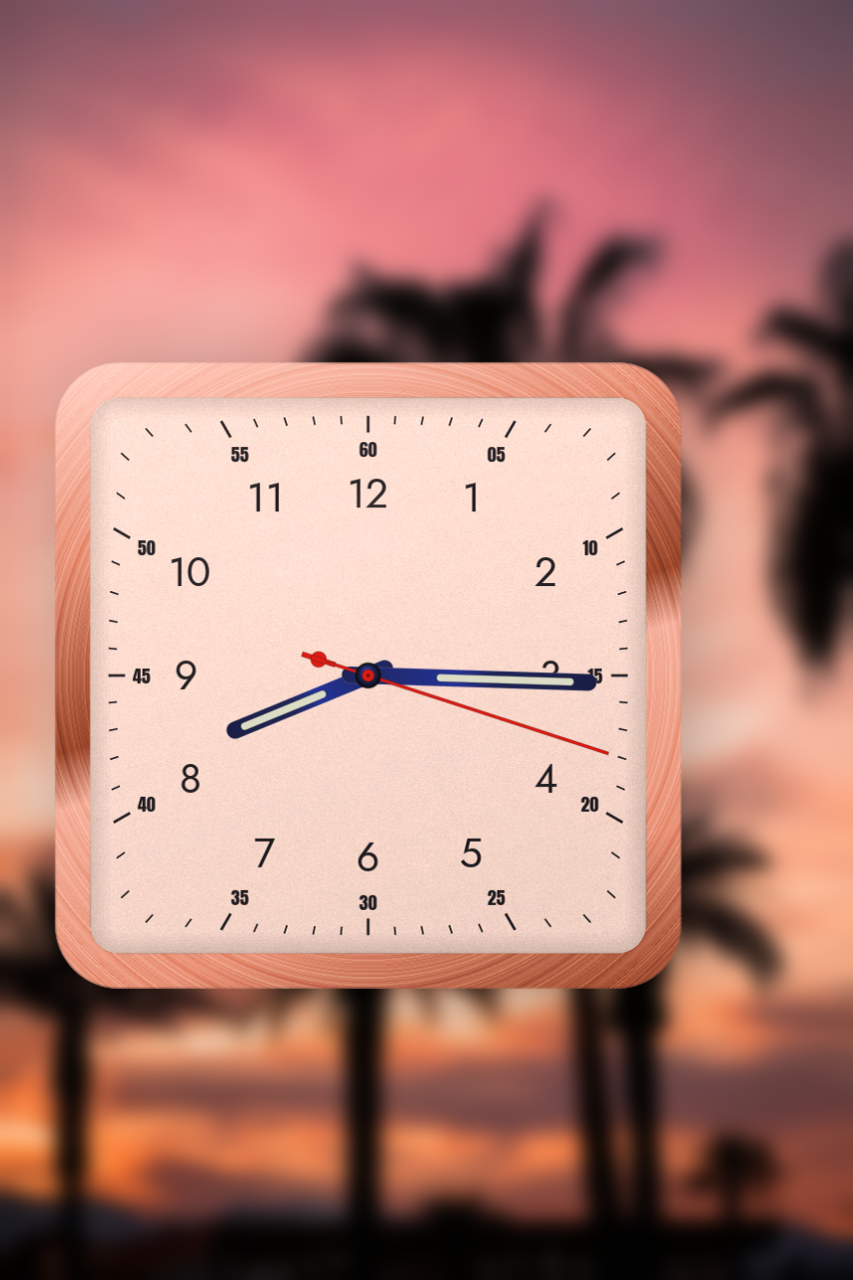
**8:15:18**
